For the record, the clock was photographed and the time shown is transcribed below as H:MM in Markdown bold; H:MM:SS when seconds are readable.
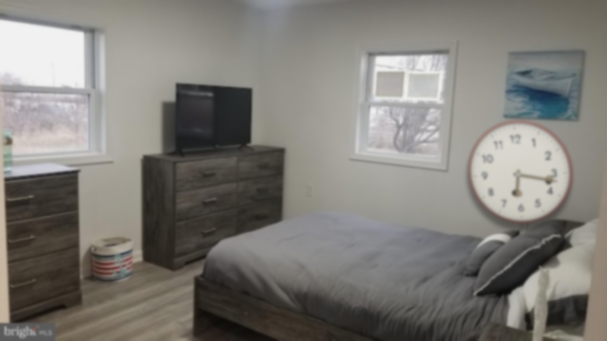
**6:17**
